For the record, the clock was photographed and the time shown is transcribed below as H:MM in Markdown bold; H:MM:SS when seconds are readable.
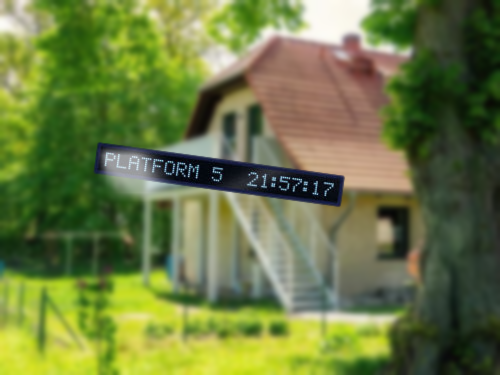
**21:57:17**
